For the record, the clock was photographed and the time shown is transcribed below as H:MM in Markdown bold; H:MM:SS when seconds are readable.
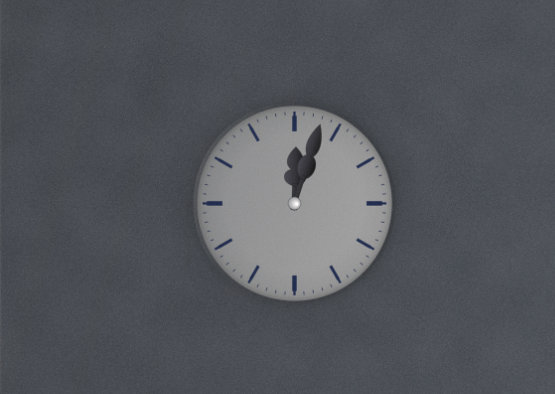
**12:03**
